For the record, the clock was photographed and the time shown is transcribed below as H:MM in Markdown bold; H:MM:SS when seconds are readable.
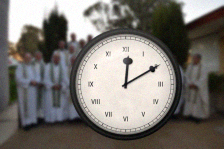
**12:10**
